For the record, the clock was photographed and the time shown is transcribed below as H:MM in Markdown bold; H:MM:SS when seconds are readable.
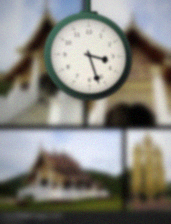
**3:27**
